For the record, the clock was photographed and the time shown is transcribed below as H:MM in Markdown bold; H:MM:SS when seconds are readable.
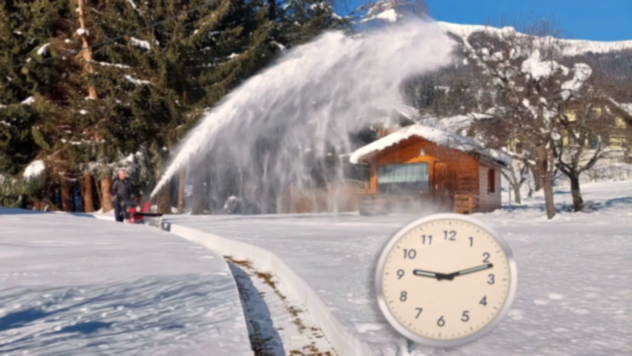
**9:12**
